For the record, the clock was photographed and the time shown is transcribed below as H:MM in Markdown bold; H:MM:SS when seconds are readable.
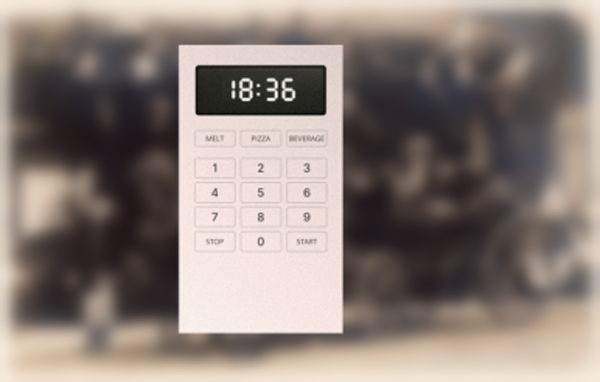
**18:36**
